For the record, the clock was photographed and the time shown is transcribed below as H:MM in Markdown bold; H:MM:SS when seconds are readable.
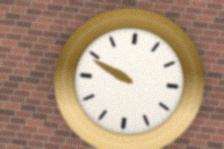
**9:49**
